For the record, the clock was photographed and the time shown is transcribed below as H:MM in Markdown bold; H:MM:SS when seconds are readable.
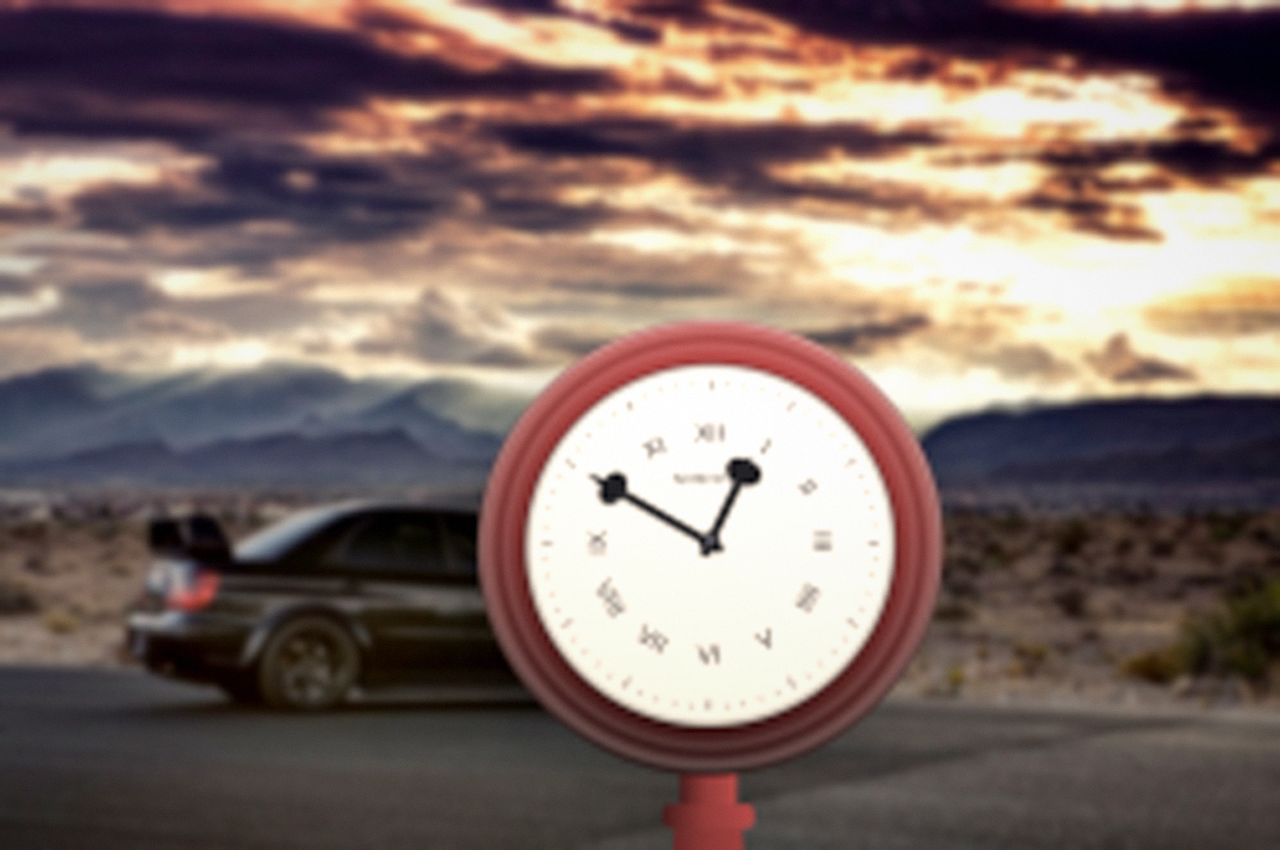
**12:50**
